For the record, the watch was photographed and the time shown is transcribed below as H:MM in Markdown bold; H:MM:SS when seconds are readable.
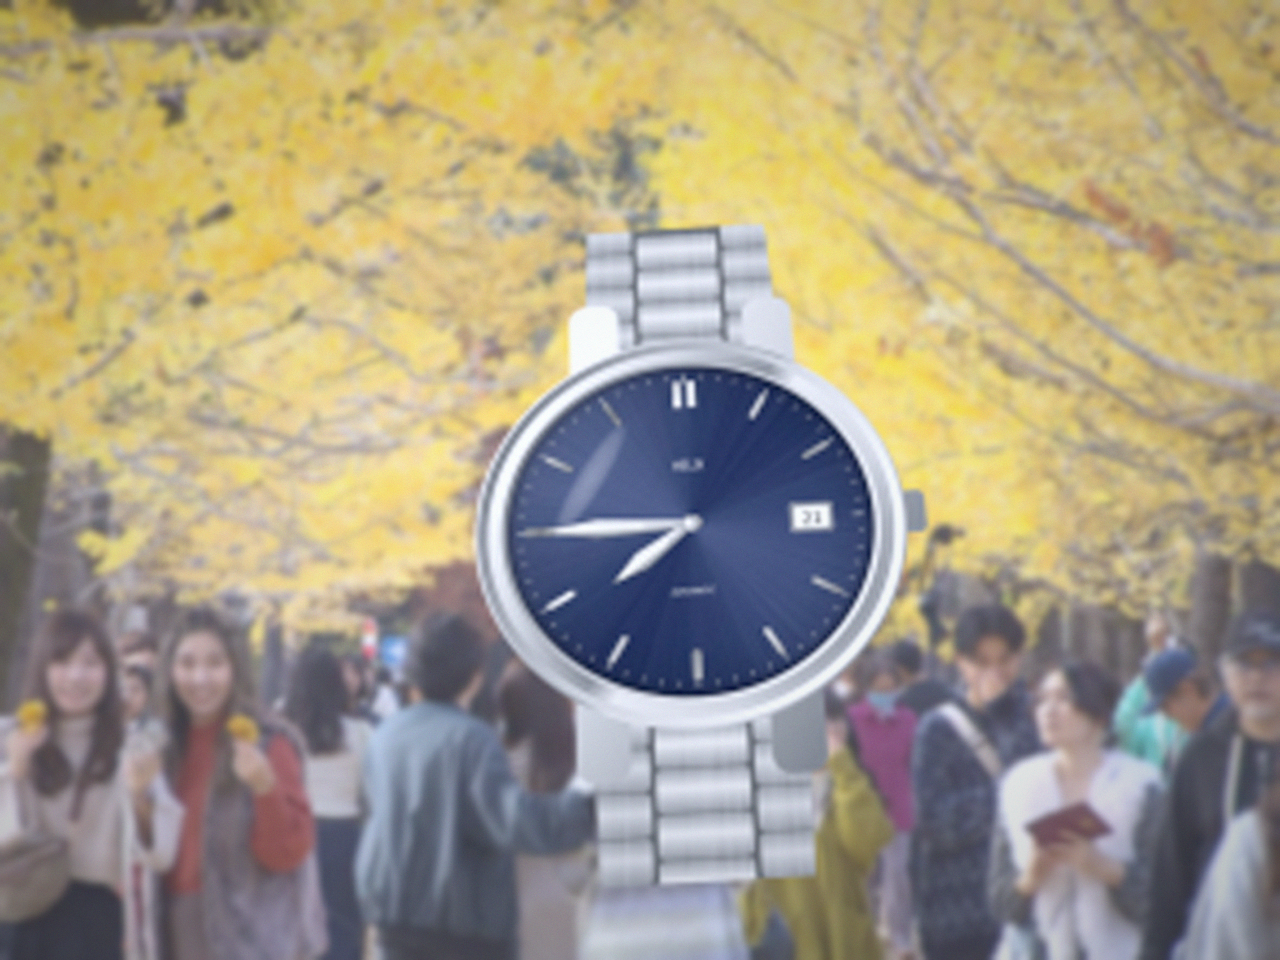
**7:45**
